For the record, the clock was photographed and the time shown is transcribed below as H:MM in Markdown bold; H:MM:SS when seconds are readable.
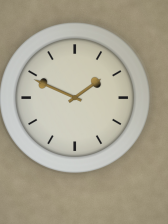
**1:49**
